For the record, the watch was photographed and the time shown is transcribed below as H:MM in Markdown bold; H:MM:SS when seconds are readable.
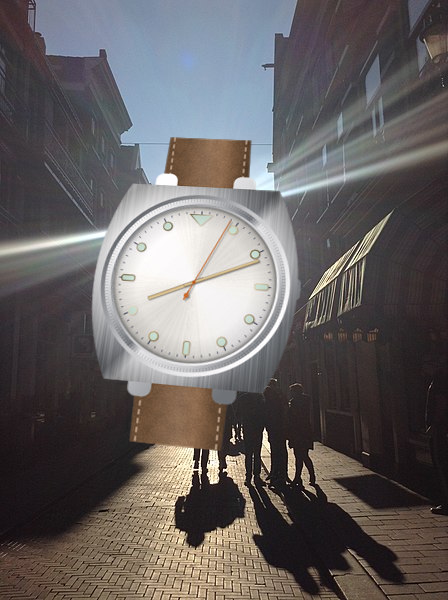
**8:11:04**
